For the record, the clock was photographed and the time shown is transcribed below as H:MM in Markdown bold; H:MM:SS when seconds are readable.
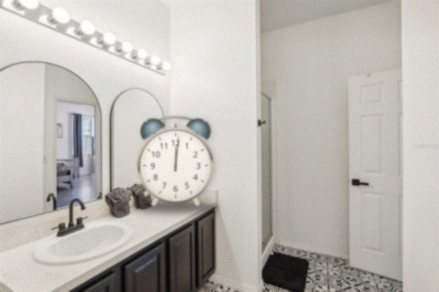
**12:01**
